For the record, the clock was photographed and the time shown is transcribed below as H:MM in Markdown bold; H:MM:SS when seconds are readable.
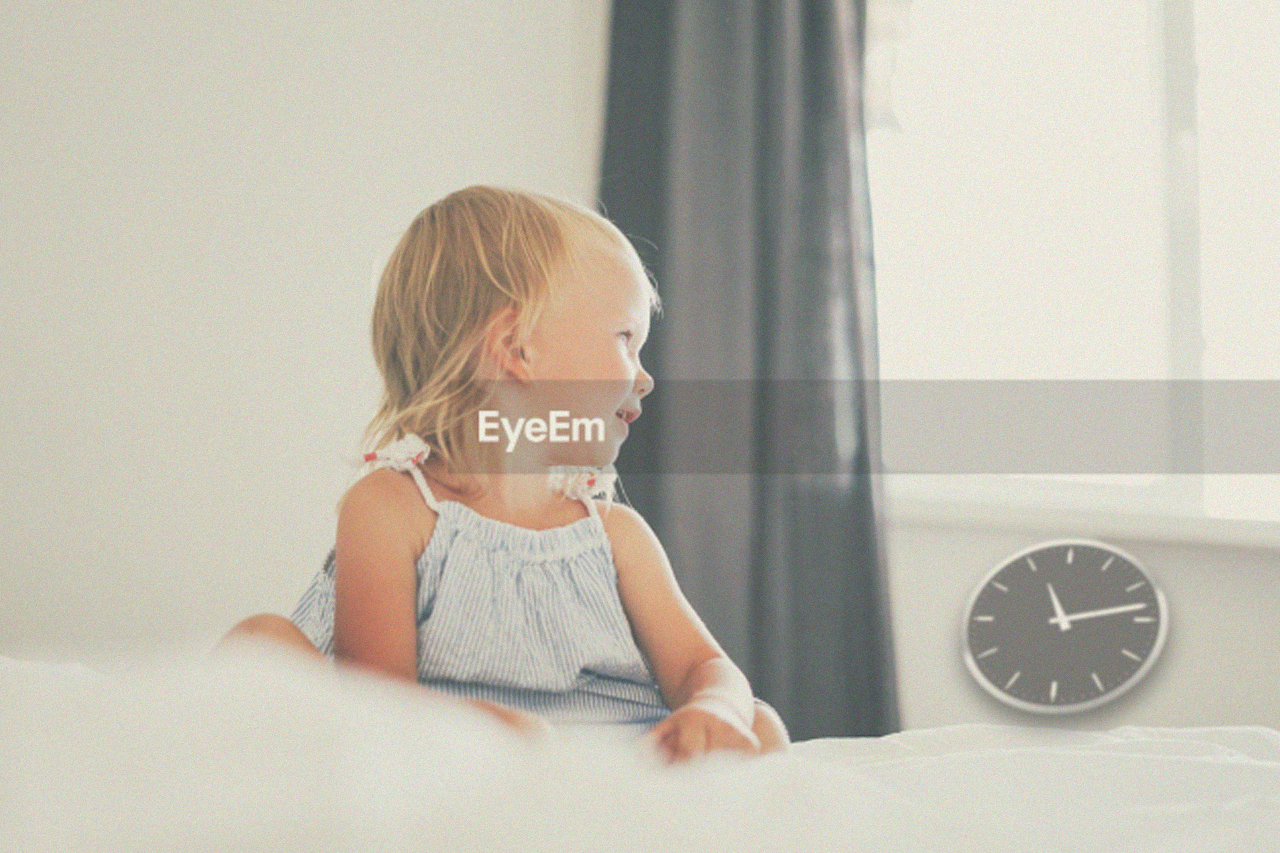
**11:13**
